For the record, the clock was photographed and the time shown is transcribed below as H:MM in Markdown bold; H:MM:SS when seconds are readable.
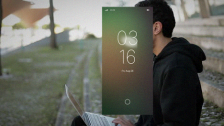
**3:16**
